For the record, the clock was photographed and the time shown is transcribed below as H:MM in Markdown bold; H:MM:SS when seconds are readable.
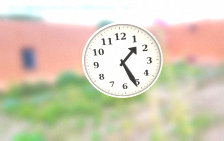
**1:26**
